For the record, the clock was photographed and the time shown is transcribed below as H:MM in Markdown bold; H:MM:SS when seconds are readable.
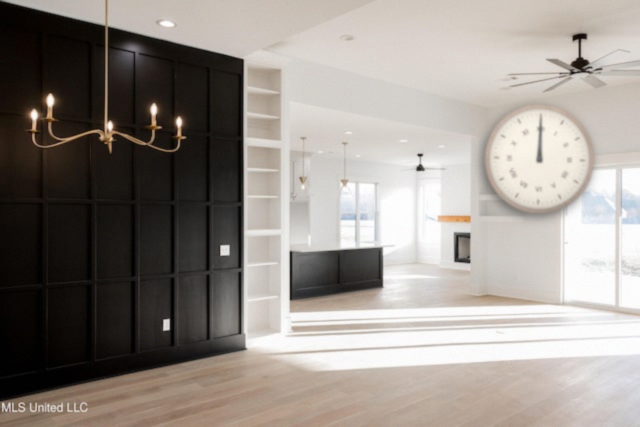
**12:00**
